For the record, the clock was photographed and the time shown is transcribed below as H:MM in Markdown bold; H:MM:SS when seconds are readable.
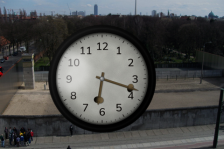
**6:18**
